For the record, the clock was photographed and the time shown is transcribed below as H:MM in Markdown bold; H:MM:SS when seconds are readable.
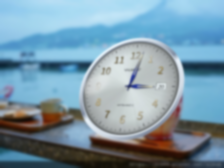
**3:02**
